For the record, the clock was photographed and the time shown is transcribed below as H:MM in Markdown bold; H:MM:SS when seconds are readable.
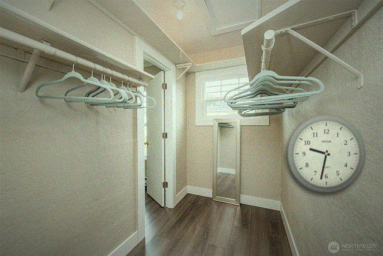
**9:32**
